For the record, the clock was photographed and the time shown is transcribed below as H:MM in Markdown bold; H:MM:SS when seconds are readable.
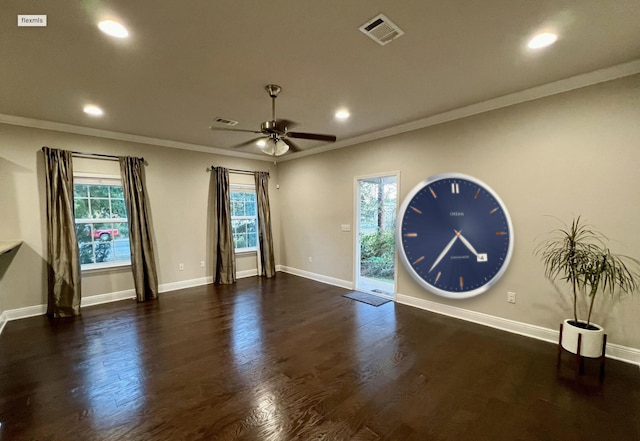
**4:37**
